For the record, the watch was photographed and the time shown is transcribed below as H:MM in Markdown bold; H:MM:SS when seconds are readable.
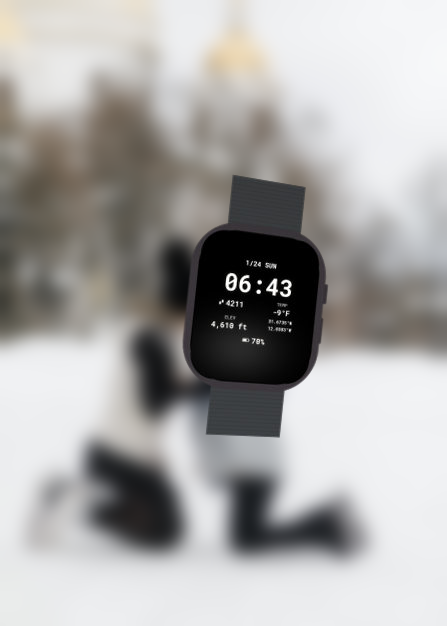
**6:43**
